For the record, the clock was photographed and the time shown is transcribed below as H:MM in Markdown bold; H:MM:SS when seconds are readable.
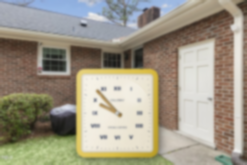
**9:53**
